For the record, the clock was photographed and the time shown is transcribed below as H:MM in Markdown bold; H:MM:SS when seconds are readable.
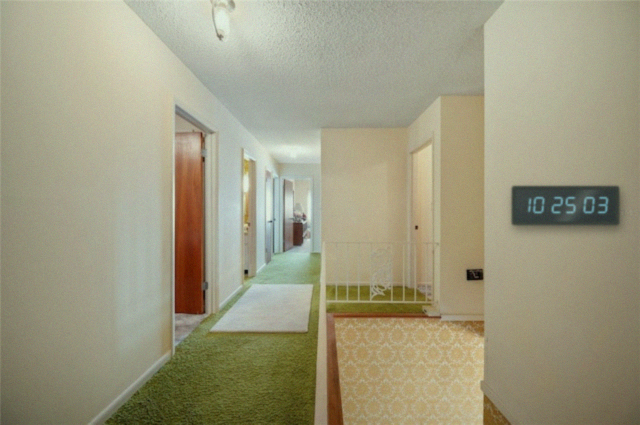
**10:25:03**
